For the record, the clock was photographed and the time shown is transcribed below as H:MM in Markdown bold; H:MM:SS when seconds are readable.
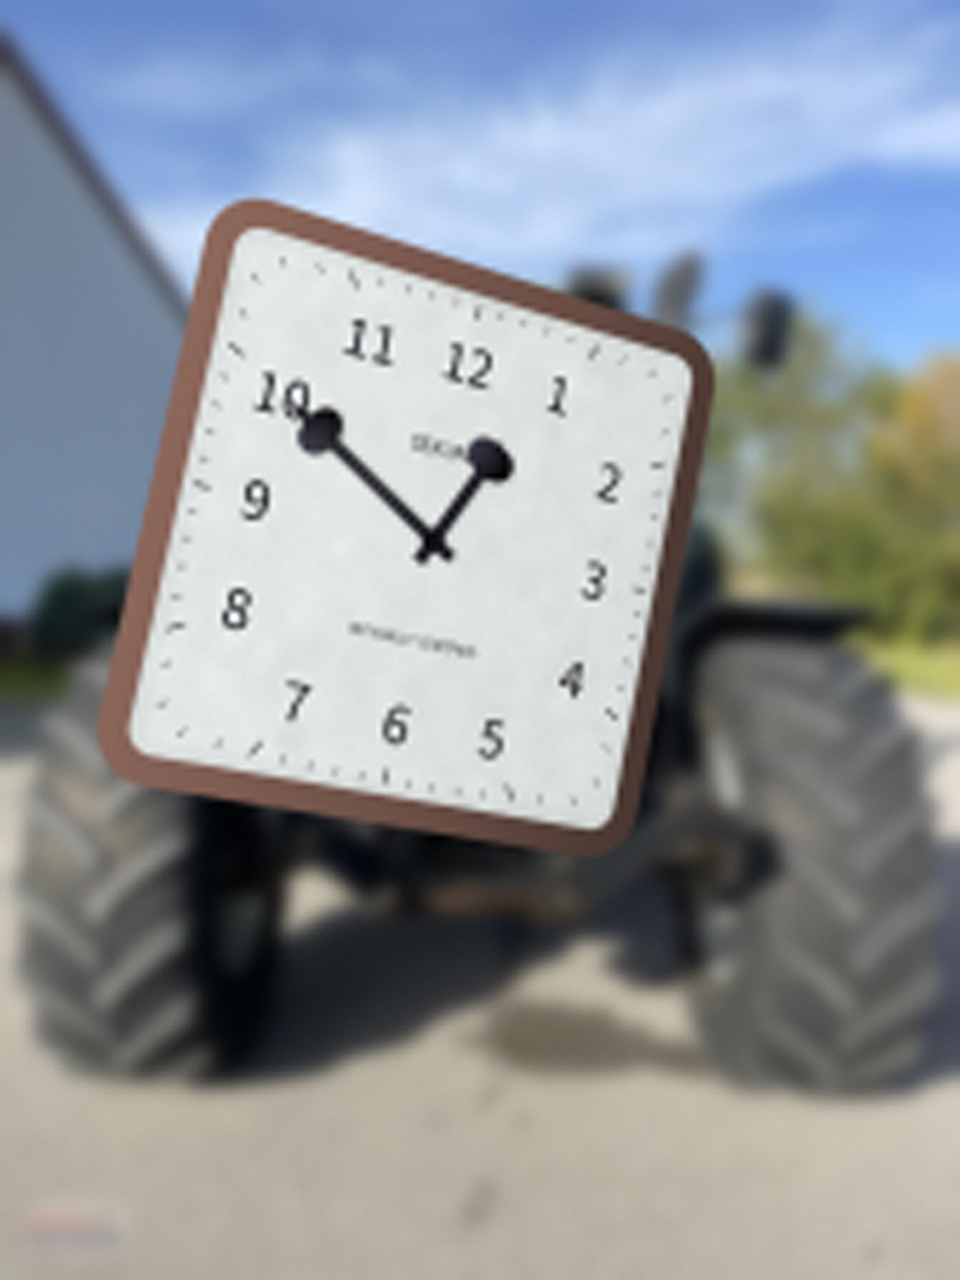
**12:50**
